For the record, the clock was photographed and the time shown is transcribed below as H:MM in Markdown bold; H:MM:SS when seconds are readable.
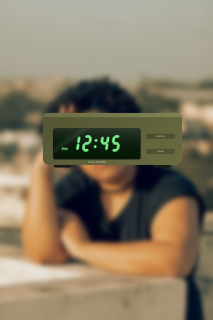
**12:45**
